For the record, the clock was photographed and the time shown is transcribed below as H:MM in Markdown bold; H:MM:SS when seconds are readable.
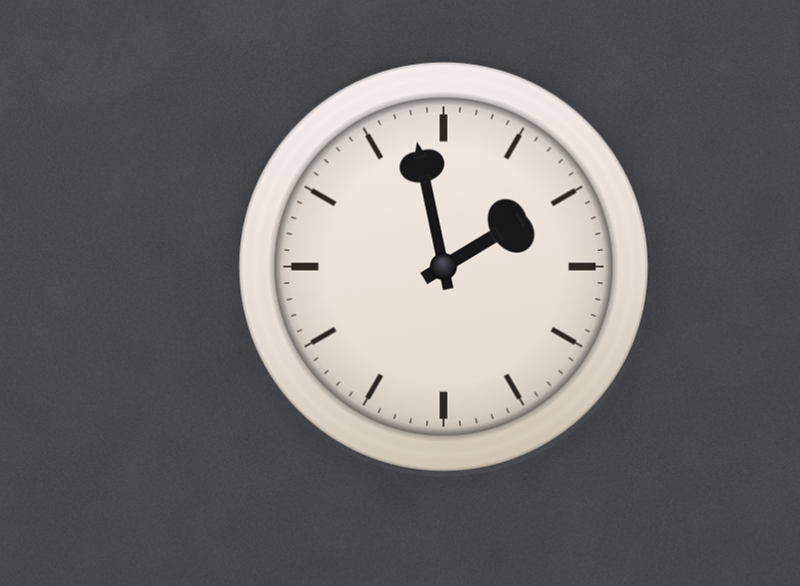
**1:58**
